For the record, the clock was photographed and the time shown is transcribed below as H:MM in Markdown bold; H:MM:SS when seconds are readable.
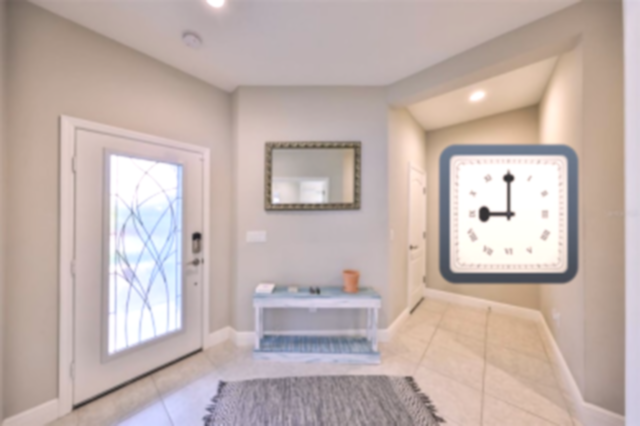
**9:00**
